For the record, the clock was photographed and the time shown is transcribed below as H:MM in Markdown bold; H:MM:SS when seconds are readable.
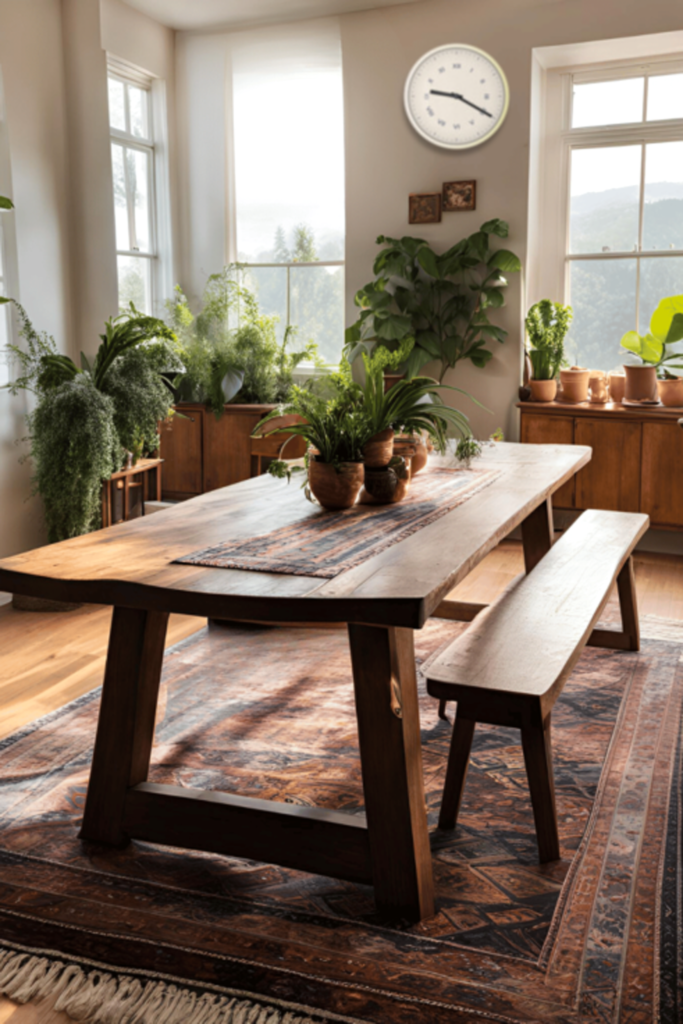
**9:20**
